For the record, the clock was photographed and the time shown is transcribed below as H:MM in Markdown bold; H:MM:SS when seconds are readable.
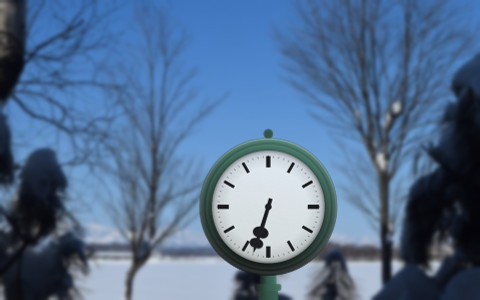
**6:33**
